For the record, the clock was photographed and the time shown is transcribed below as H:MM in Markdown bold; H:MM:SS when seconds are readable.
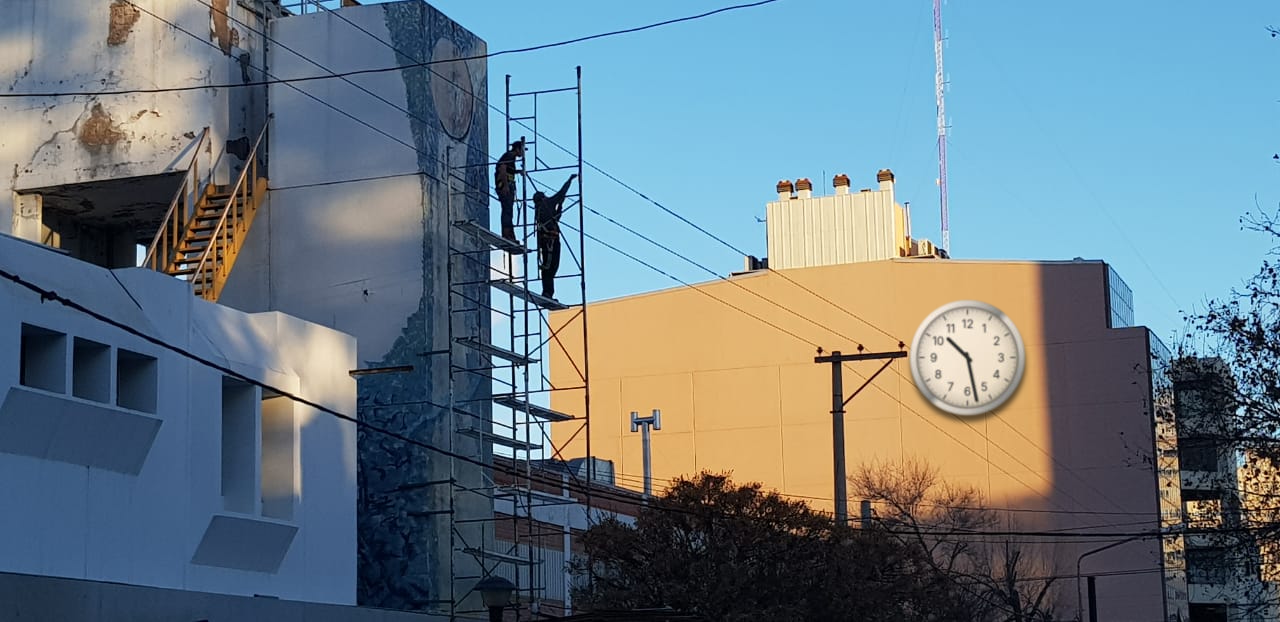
**10:28**
